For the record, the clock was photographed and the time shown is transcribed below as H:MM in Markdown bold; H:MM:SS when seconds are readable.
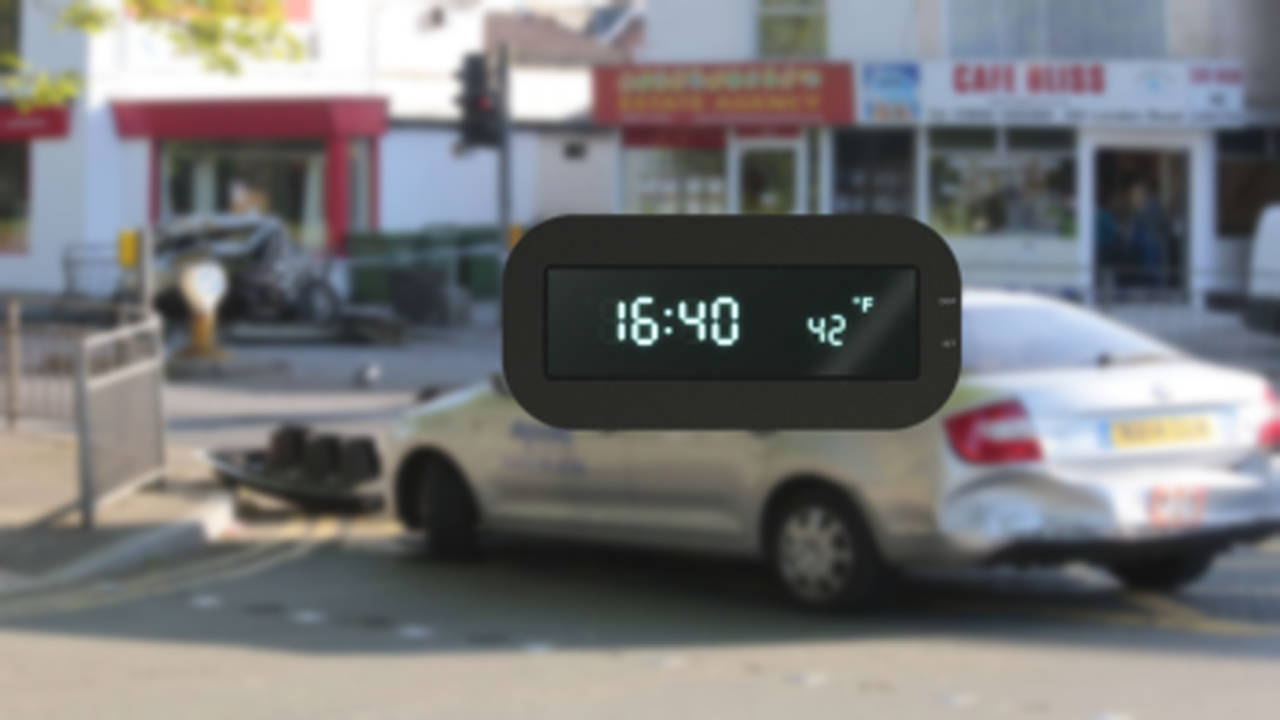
**16:40**
